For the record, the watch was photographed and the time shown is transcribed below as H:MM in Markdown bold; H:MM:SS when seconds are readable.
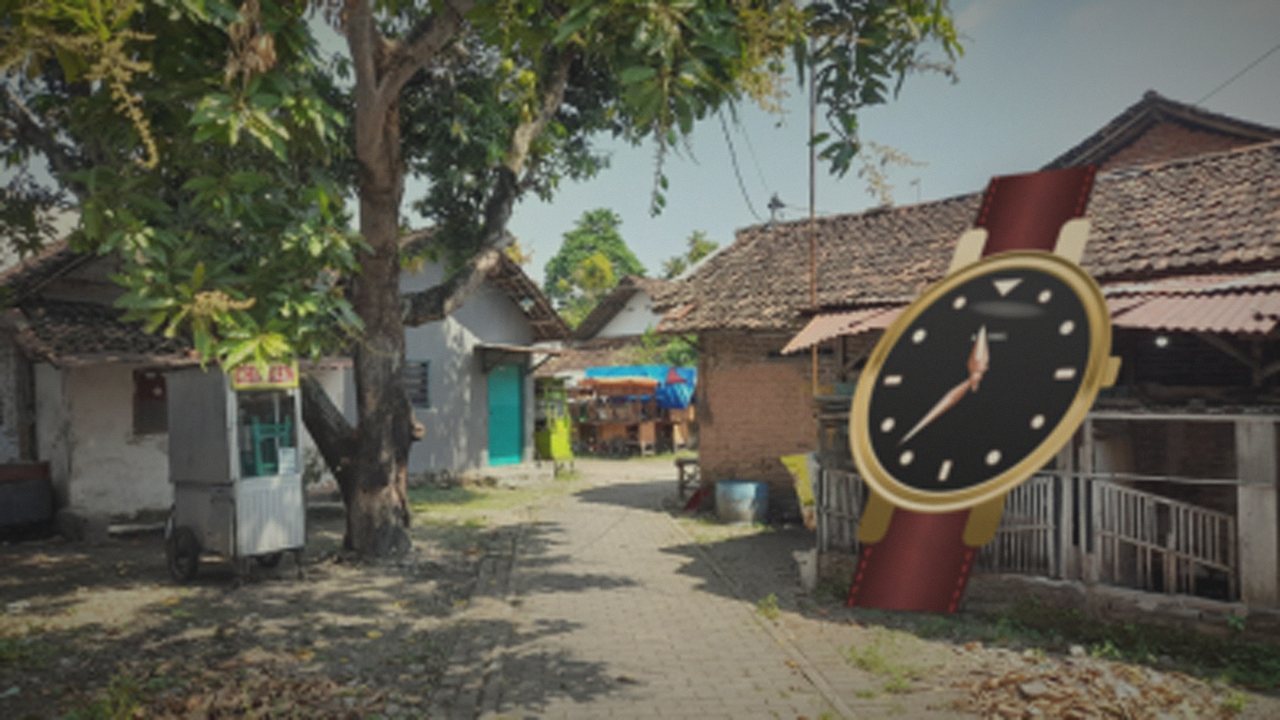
**11:37**
